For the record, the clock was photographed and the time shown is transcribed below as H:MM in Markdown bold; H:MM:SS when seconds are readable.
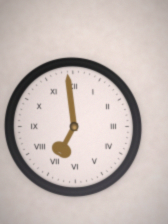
**6:59**
